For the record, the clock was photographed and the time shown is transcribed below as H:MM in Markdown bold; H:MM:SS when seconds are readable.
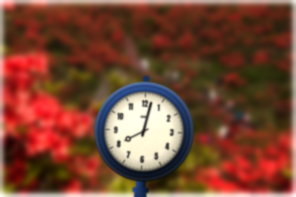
**8:02**
